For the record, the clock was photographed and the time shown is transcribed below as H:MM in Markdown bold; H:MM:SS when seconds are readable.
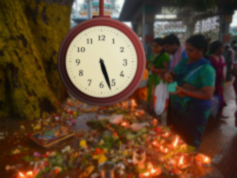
**5:27**
